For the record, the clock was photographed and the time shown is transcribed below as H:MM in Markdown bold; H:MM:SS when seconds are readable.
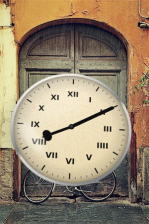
**8:10**
